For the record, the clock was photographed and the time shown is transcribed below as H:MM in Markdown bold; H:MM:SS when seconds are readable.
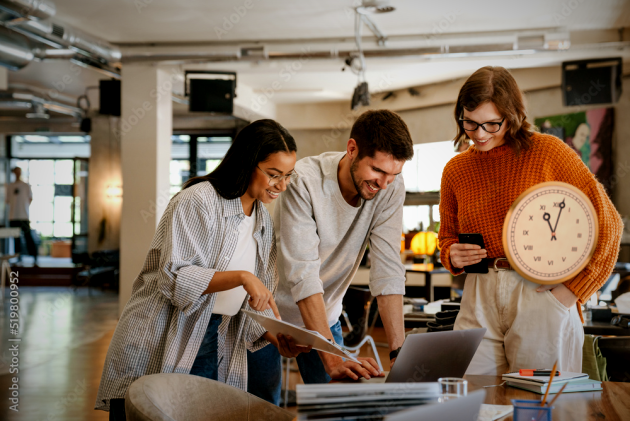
**11:02**
